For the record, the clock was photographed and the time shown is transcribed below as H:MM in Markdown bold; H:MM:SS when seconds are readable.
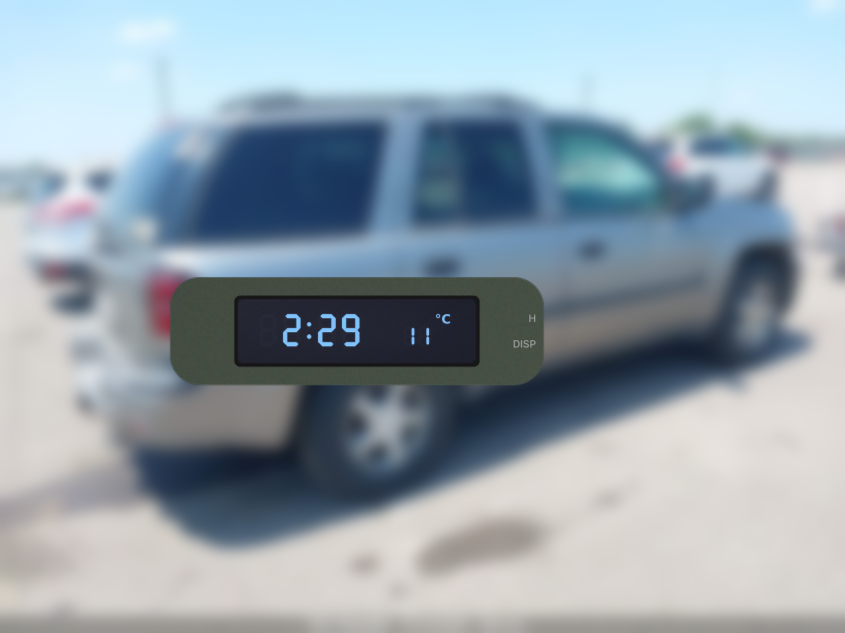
**2:29**
